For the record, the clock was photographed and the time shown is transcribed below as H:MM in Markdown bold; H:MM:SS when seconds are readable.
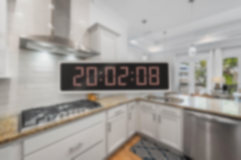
**20:02:08**
